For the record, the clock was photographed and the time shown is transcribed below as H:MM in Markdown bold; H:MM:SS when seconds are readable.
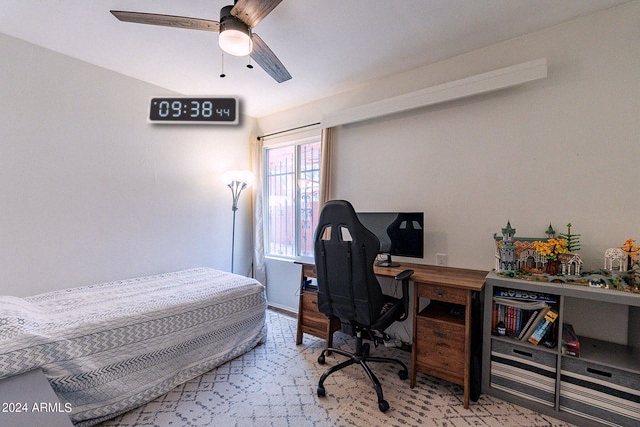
**9:38**
